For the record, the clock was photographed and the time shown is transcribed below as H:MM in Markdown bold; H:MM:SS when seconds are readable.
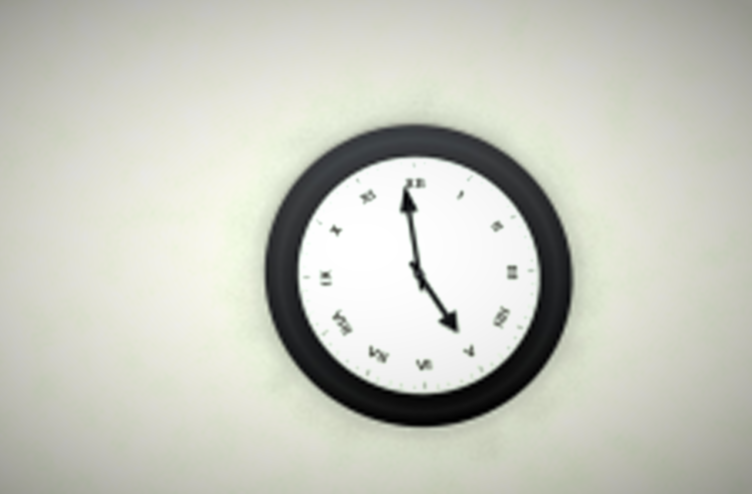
**4:59**
